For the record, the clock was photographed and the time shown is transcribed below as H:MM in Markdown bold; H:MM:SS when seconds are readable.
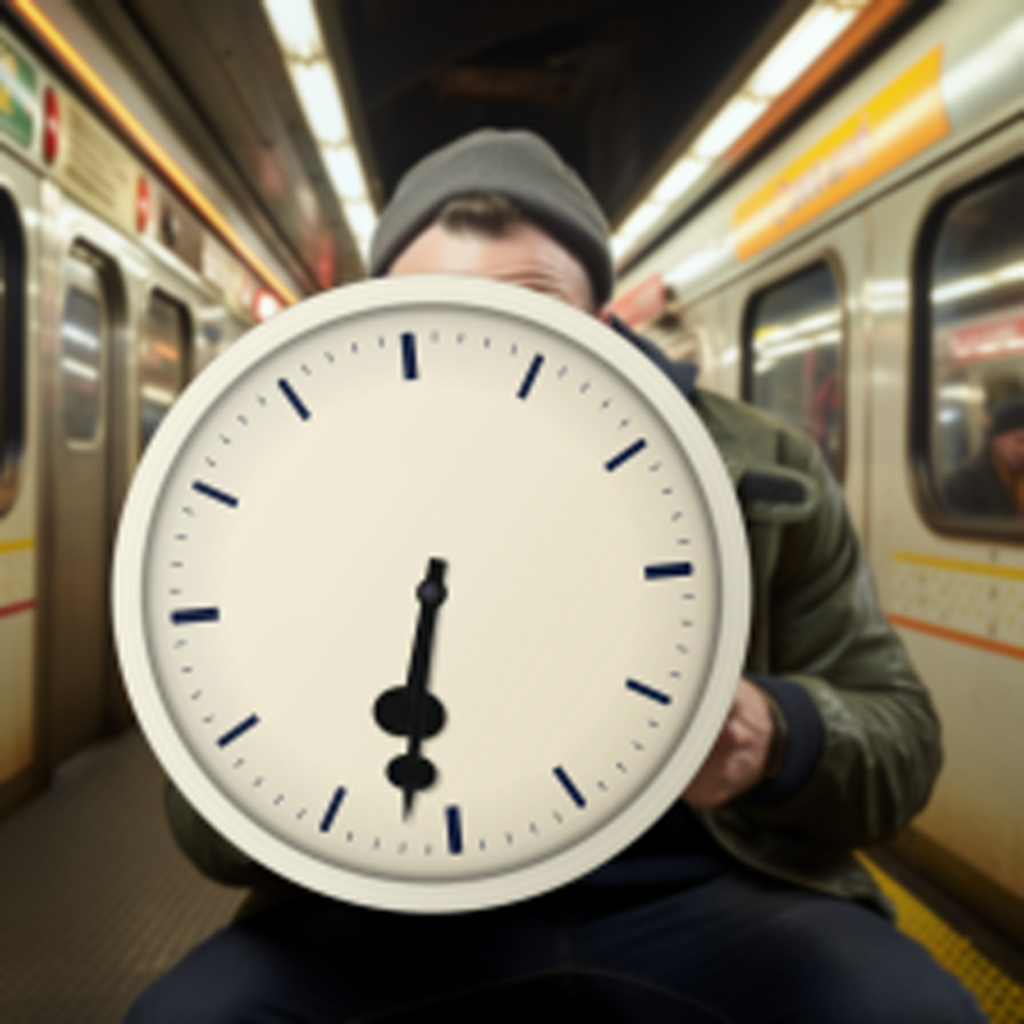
**6:32**
